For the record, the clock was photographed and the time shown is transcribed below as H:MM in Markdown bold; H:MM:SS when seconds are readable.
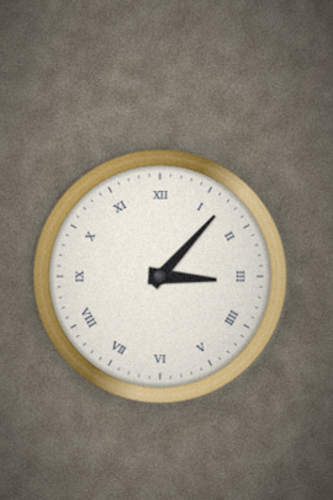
**3:07**
